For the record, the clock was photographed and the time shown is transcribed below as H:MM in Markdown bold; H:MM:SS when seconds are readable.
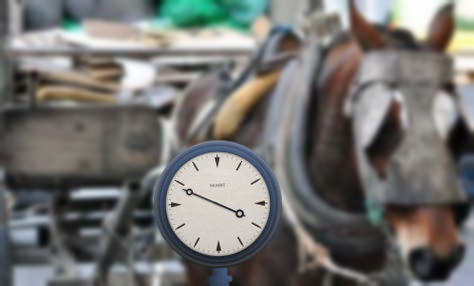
**3:49**
